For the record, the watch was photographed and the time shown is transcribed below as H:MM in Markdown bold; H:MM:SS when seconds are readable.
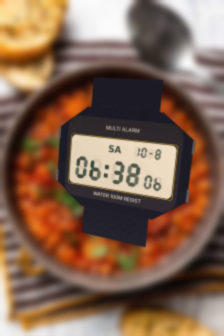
**6:38:06**
